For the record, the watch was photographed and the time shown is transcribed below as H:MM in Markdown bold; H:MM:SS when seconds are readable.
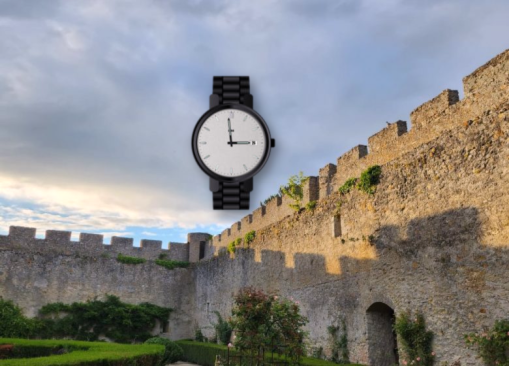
**2:59**
